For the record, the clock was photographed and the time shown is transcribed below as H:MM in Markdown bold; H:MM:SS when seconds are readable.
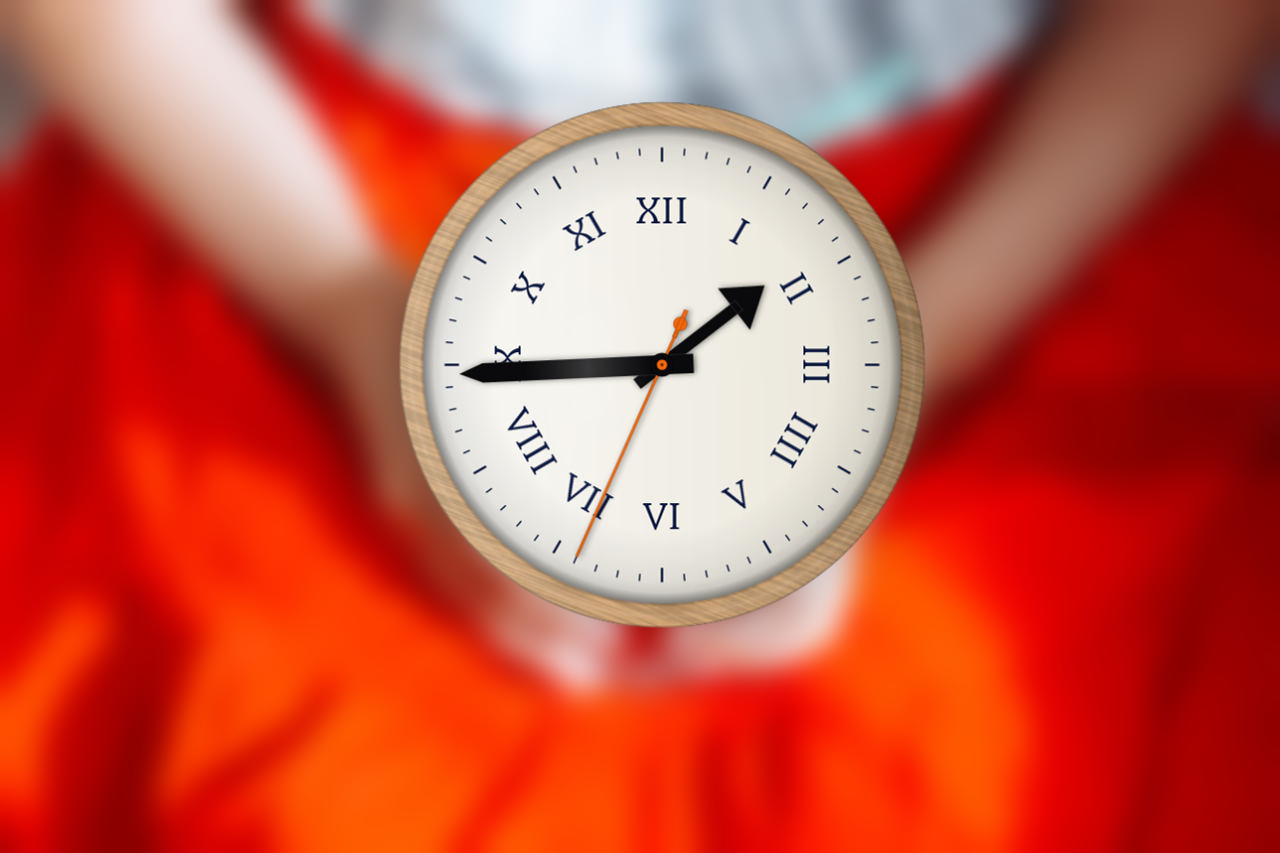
**1:44:34**
